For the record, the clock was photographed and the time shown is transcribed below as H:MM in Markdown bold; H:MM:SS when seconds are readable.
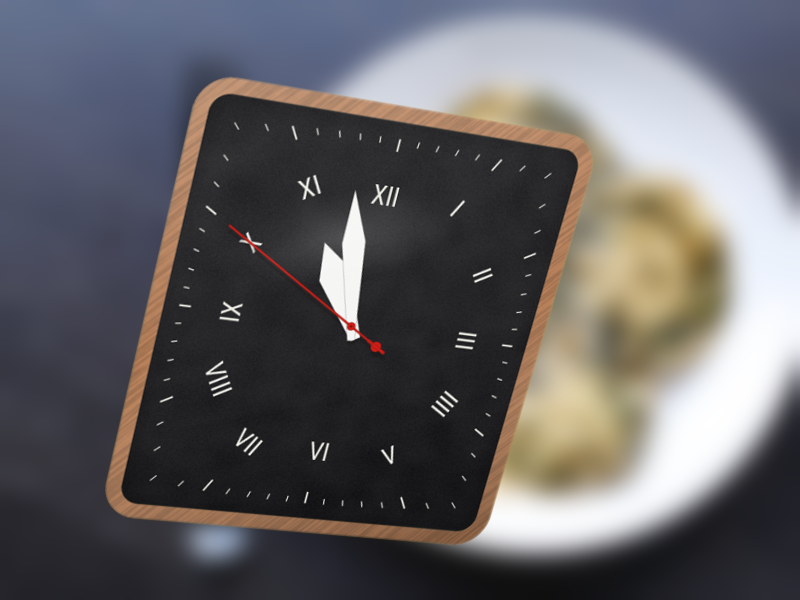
**10:57:50**
